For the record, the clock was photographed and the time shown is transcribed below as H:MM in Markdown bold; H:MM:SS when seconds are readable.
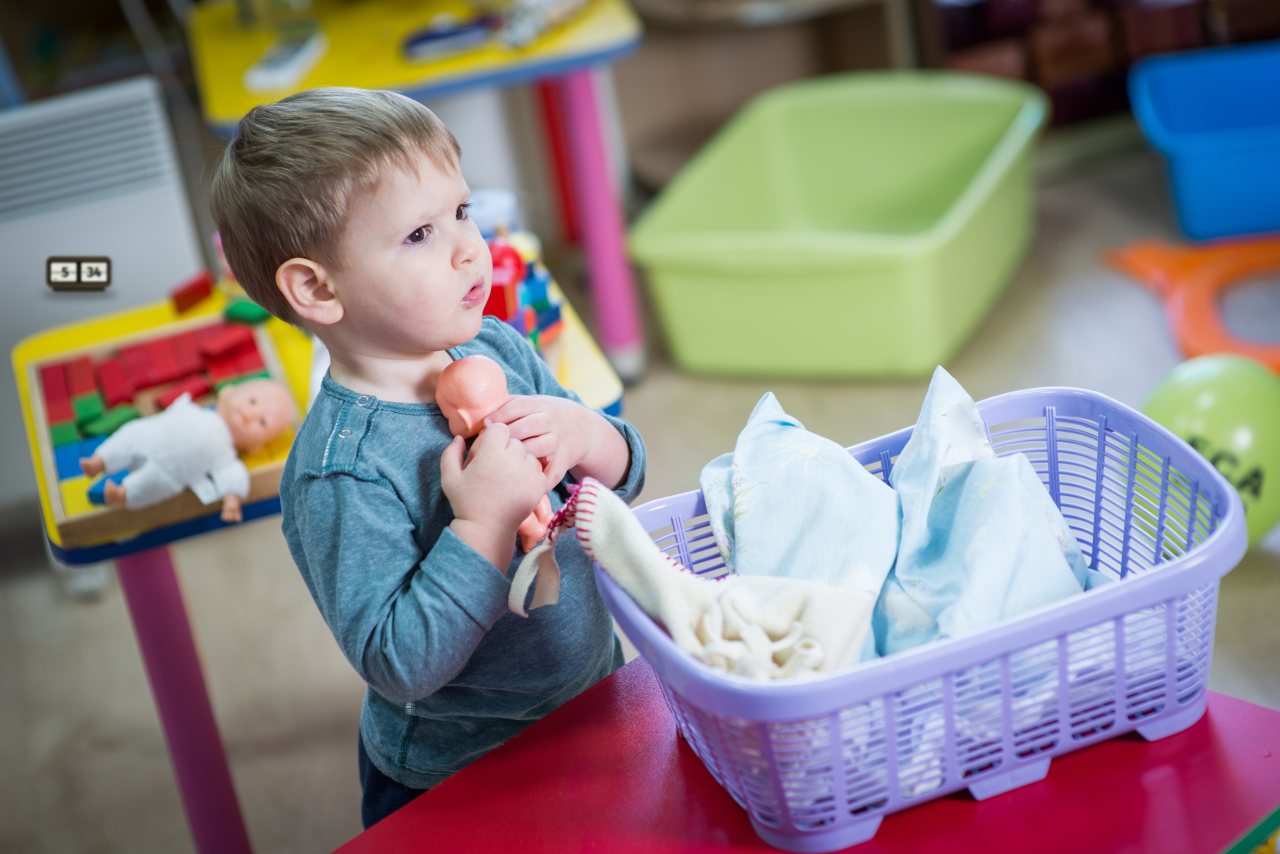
**5:34**
